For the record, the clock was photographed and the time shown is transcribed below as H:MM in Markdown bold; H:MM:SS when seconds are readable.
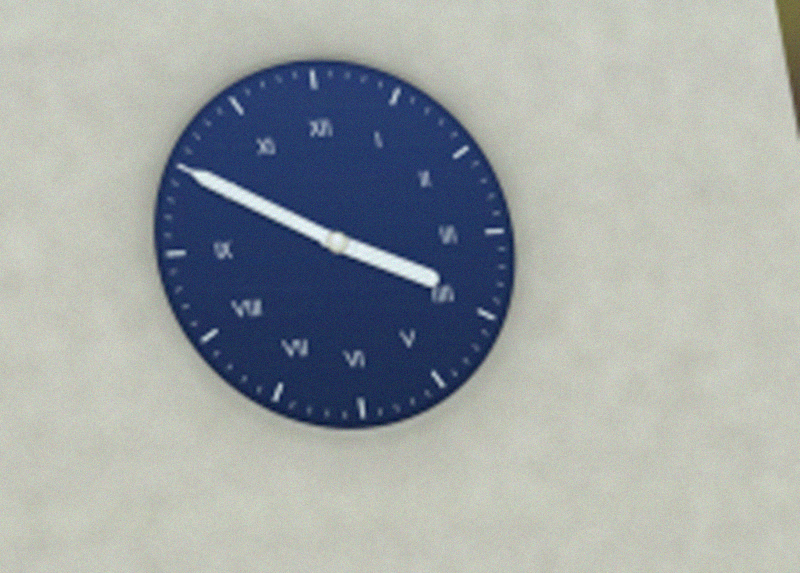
**3:50**
